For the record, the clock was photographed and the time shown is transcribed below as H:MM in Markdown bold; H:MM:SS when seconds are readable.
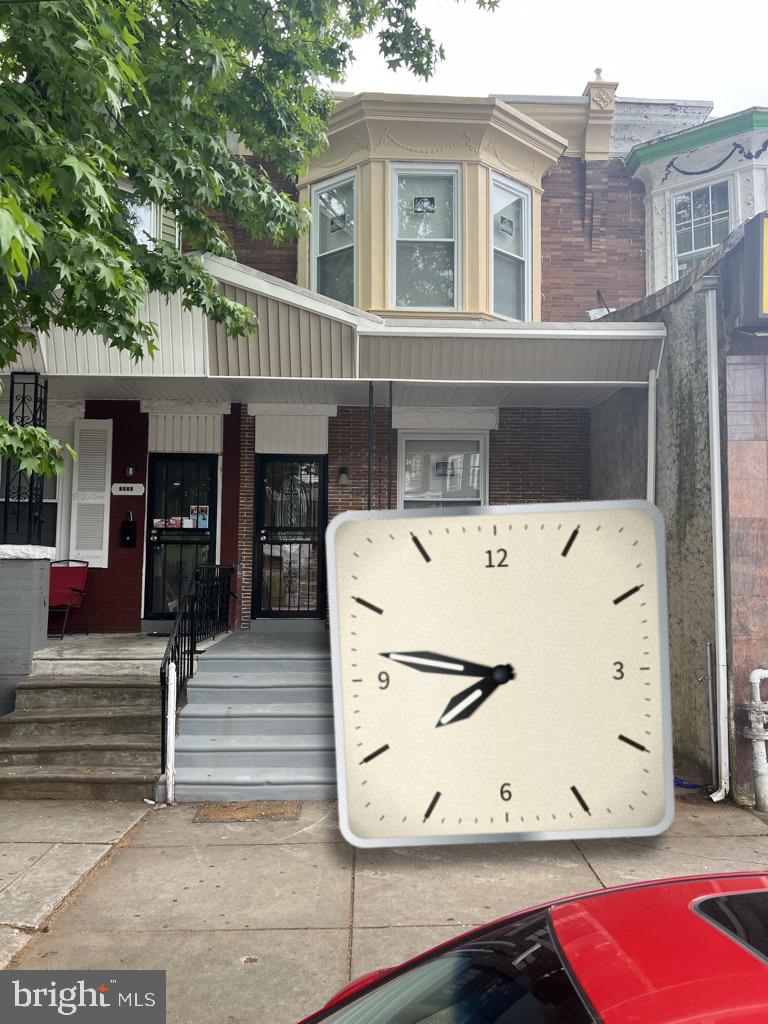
**7:47**
